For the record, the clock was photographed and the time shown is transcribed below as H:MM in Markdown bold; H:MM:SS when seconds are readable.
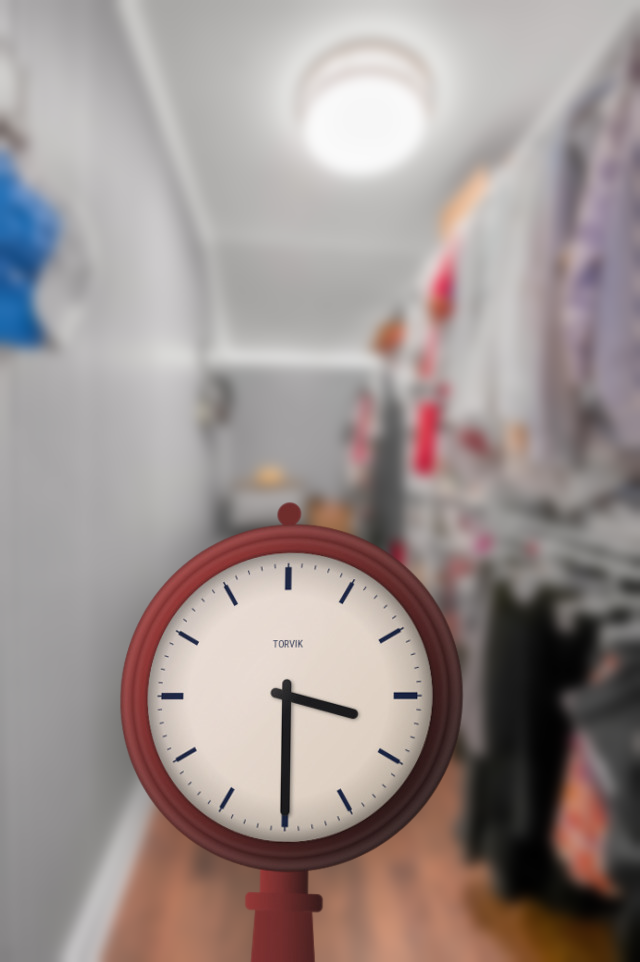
**3:30**
